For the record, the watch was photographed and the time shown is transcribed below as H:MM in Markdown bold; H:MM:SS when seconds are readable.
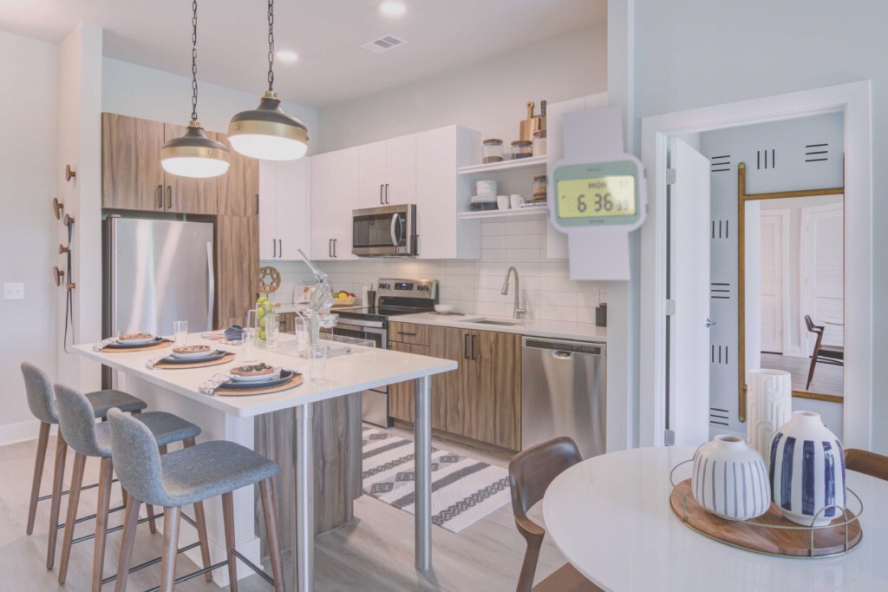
**6:36:39**
